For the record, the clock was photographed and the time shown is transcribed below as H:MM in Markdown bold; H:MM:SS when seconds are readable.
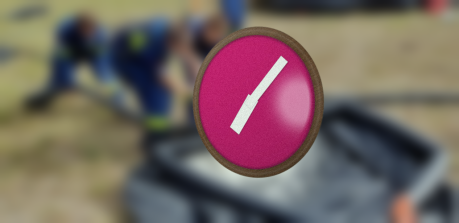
**7:07**
